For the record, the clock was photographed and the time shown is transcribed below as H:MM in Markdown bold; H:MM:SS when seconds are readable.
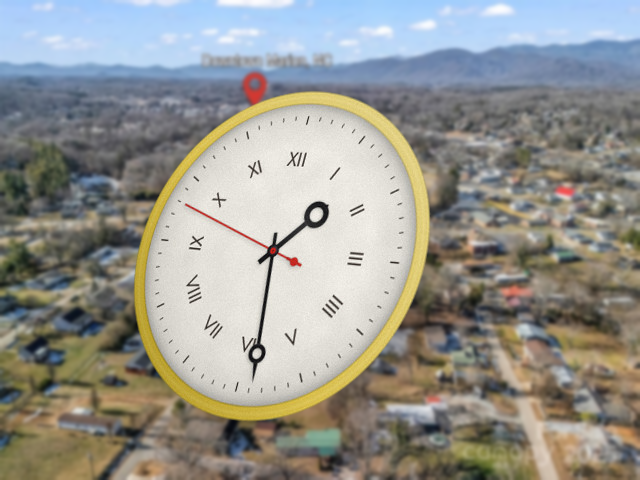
**1:28:48**
